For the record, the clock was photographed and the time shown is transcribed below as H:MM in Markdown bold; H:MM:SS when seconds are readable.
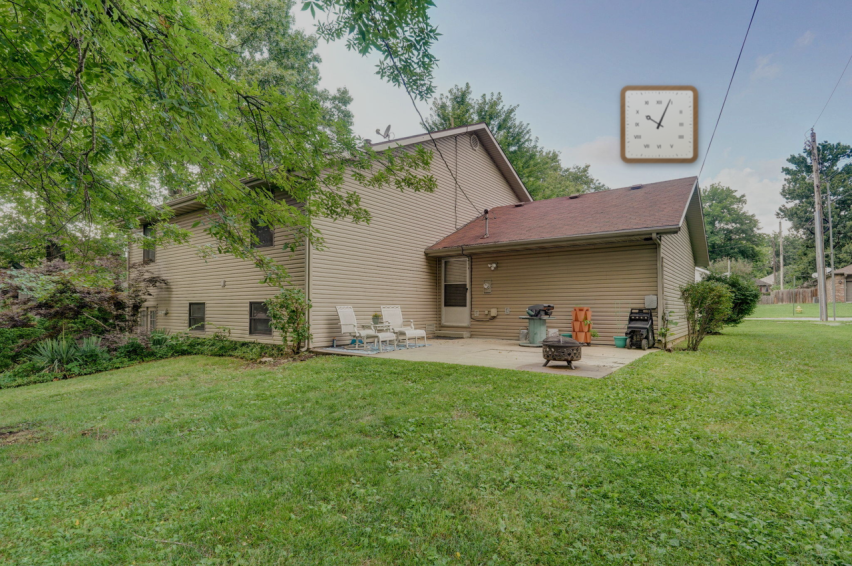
**10:04**
